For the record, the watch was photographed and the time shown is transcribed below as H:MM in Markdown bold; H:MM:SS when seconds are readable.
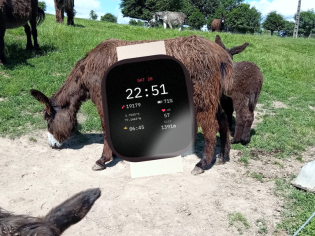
**22:51**
